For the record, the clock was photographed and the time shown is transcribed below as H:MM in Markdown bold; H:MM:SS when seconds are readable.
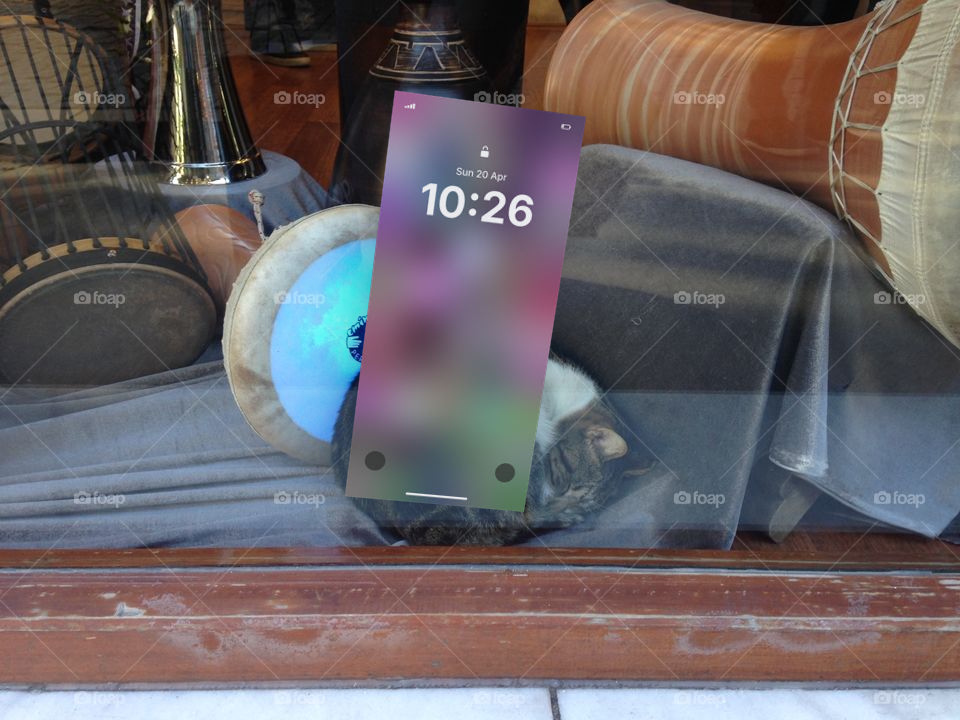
**10:26**
